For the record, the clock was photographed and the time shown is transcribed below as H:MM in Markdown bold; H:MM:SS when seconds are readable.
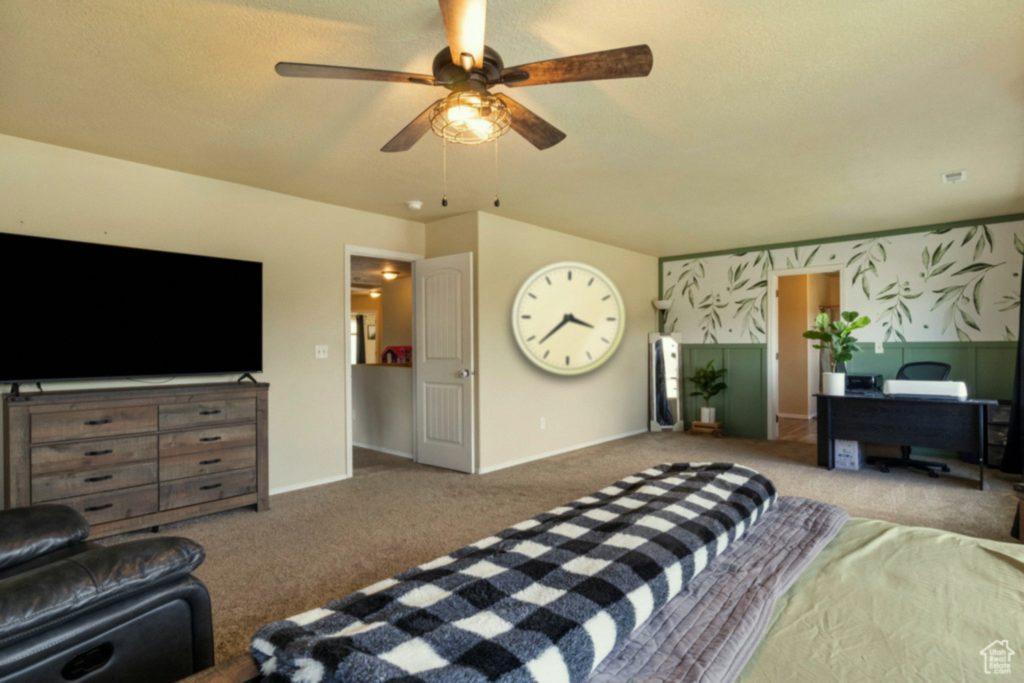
**3:38**
